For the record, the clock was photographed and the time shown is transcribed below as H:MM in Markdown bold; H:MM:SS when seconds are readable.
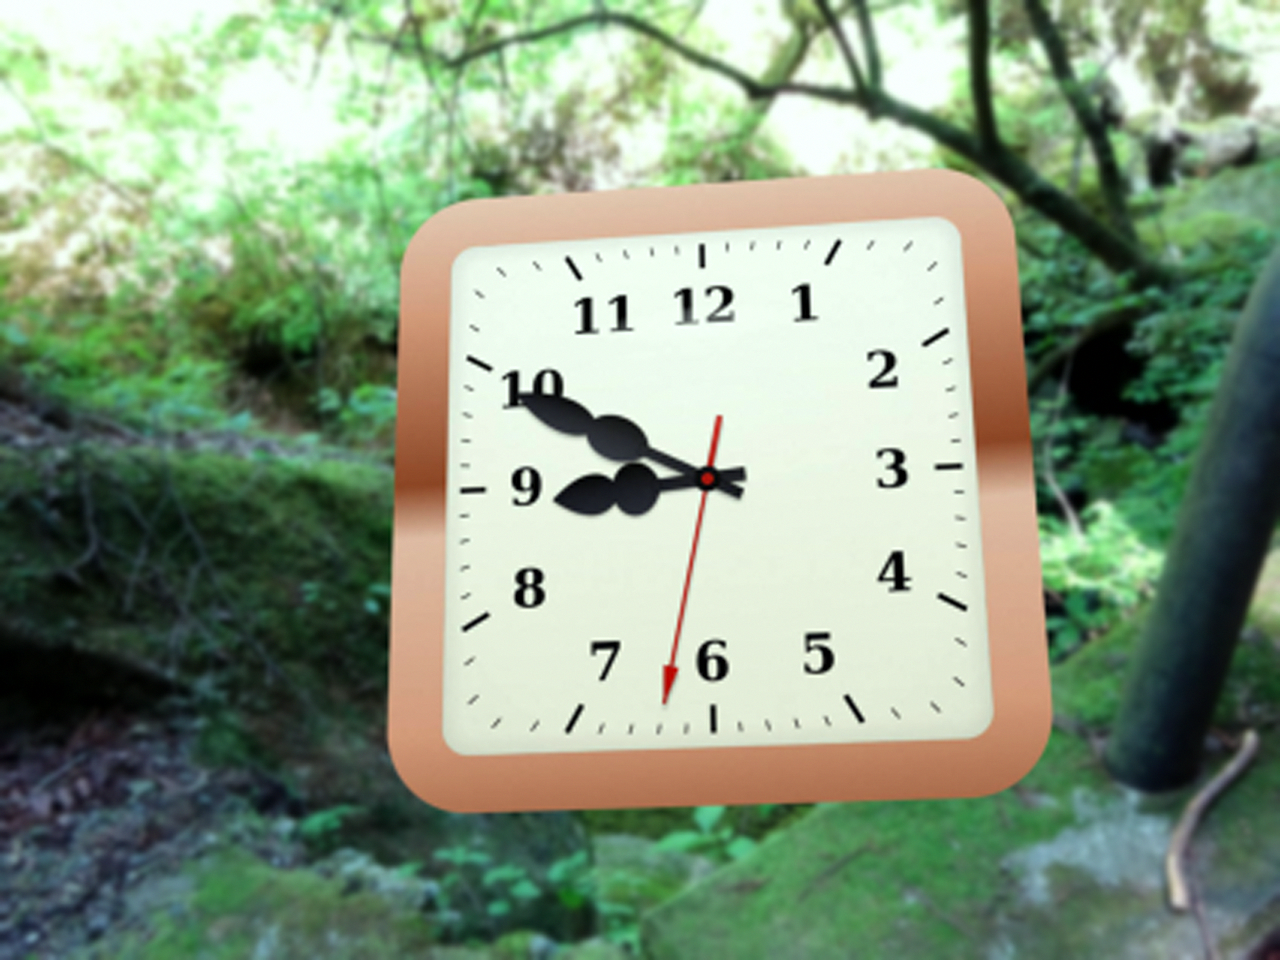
**8:49:32**
